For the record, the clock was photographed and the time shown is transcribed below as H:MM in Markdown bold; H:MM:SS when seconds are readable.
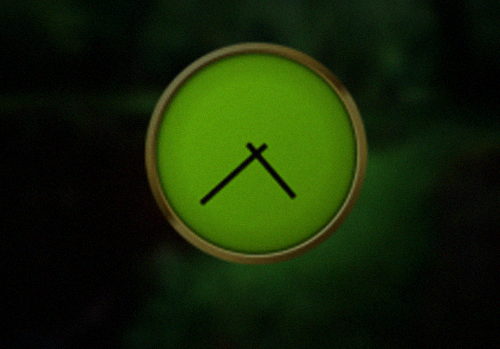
**4:38**
